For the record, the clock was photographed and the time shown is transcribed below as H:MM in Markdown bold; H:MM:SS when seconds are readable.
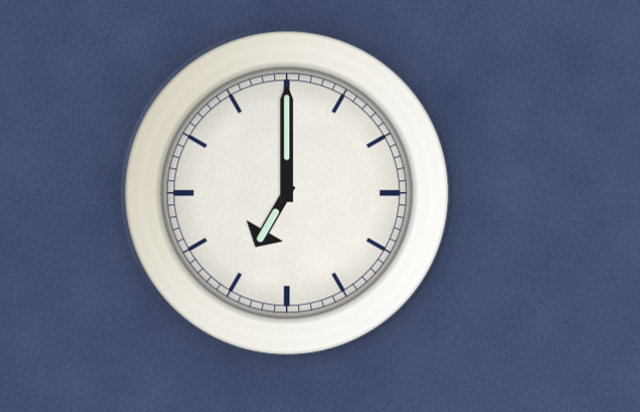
**7:00**
